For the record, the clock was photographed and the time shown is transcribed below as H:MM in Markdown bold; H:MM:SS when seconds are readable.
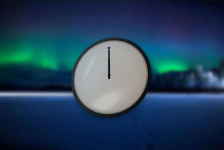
**12:00**
